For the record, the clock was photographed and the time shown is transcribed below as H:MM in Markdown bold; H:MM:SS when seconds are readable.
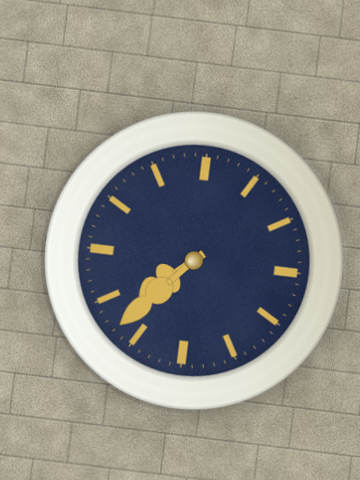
**7:37**
